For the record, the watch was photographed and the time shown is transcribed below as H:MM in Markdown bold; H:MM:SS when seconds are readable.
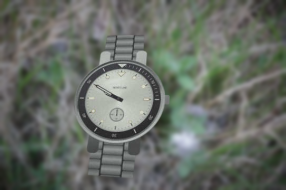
**9:50**
